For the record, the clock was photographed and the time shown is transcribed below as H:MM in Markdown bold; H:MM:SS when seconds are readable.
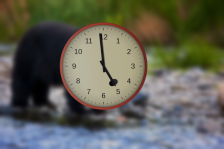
**4:59**
